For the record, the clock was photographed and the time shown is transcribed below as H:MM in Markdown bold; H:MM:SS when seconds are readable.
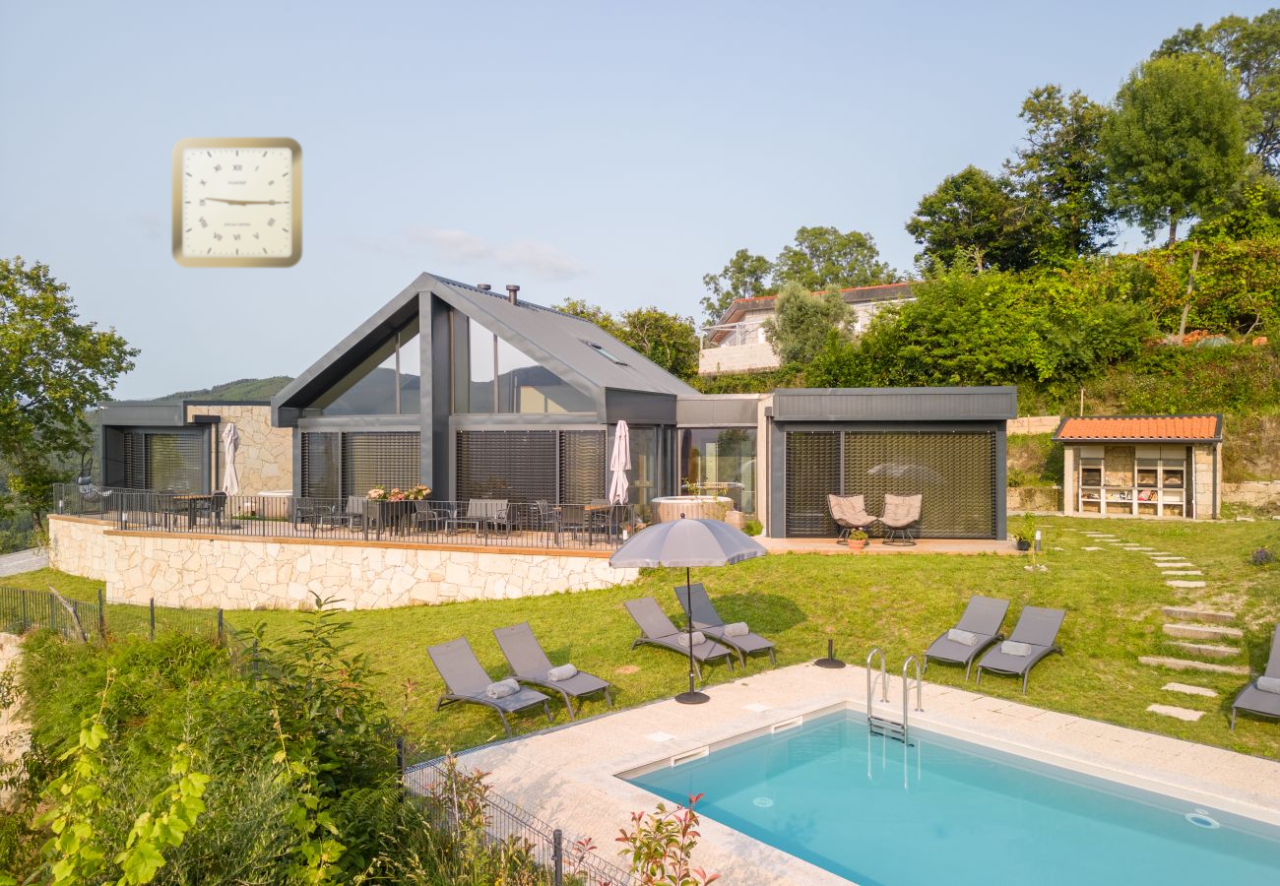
**9:15**
